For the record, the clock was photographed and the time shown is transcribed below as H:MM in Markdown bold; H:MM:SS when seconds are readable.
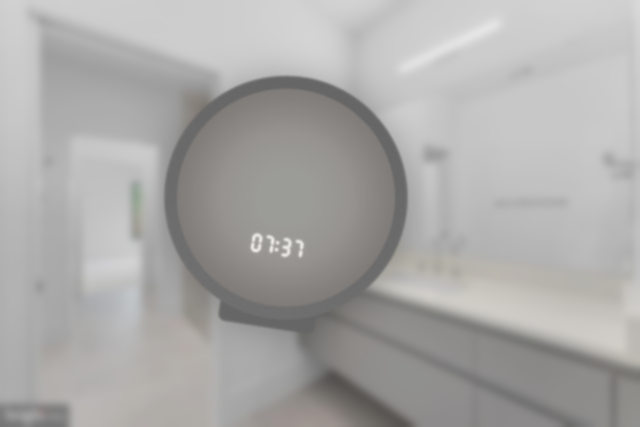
**7:37**
